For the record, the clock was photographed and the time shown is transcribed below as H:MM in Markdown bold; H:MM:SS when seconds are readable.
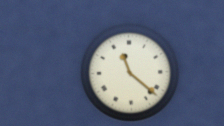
**11:22**
